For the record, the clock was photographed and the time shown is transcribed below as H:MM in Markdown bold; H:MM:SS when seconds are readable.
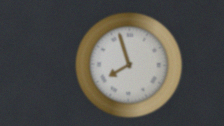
**7:57**
